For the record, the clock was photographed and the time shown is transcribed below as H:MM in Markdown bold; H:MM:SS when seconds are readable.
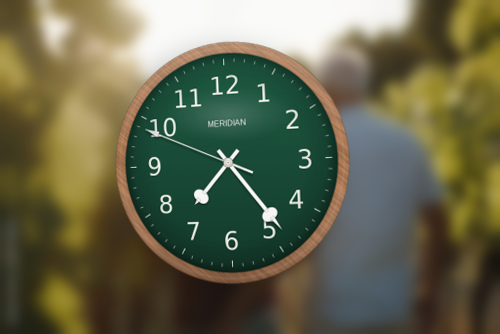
**7:23:49**
